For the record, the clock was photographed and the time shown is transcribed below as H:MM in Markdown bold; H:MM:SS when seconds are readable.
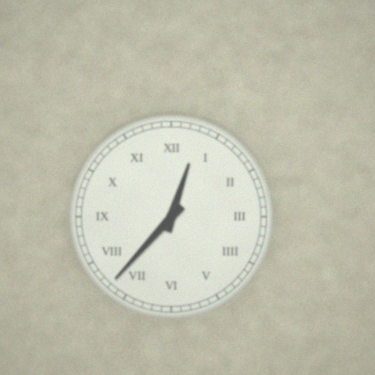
**12:37**
